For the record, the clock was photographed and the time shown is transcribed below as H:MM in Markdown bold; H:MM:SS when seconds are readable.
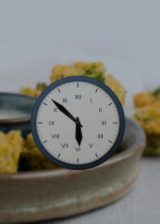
**5:52**
